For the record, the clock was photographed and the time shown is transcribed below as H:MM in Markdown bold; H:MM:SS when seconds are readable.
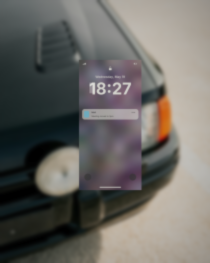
**18:27**
